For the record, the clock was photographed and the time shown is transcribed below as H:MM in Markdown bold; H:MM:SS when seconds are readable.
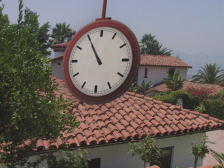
**10:55**
